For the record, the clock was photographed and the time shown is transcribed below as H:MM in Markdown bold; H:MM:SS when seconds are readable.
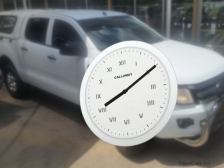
**8:10**
